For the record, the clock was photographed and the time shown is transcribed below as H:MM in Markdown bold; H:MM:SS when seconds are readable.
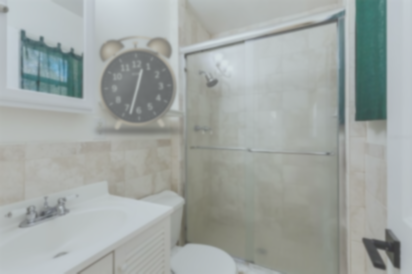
**12:33**
